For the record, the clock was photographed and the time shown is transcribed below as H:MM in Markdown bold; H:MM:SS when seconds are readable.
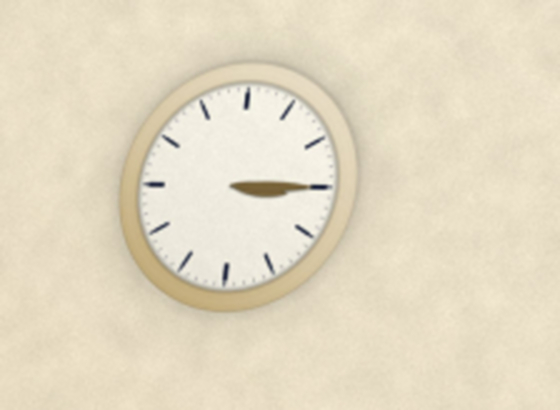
**3:15**
